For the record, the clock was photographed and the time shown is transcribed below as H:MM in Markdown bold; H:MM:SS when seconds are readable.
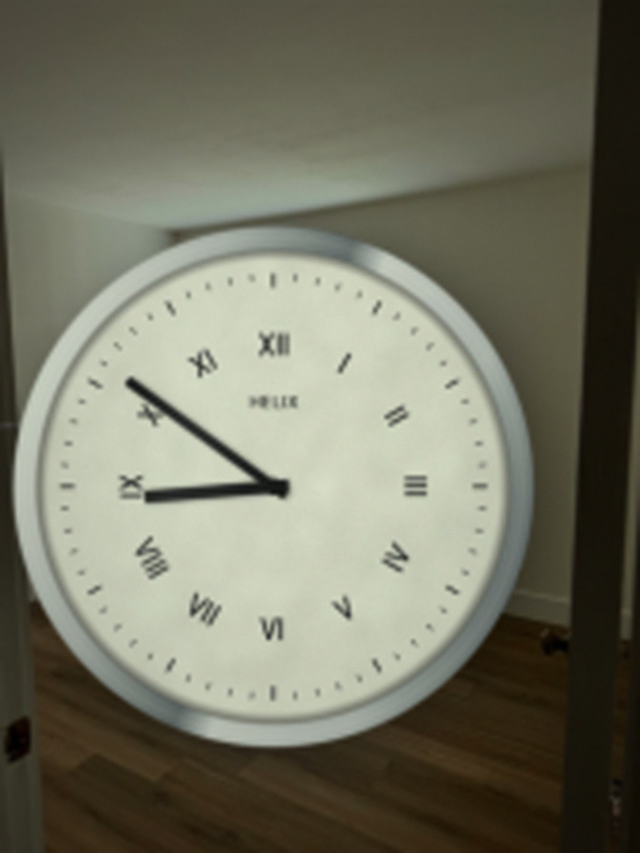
**8:51**
